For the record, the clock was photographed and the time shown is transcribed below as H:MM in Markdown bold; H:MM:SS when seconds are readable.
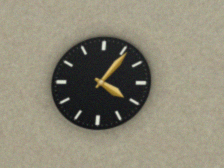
**4:06**
